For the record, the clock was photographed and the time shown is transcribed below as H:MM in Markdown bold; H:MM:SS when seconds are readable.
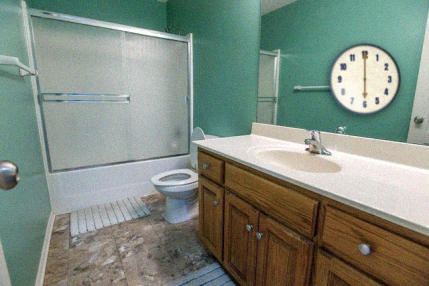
**6:00**
